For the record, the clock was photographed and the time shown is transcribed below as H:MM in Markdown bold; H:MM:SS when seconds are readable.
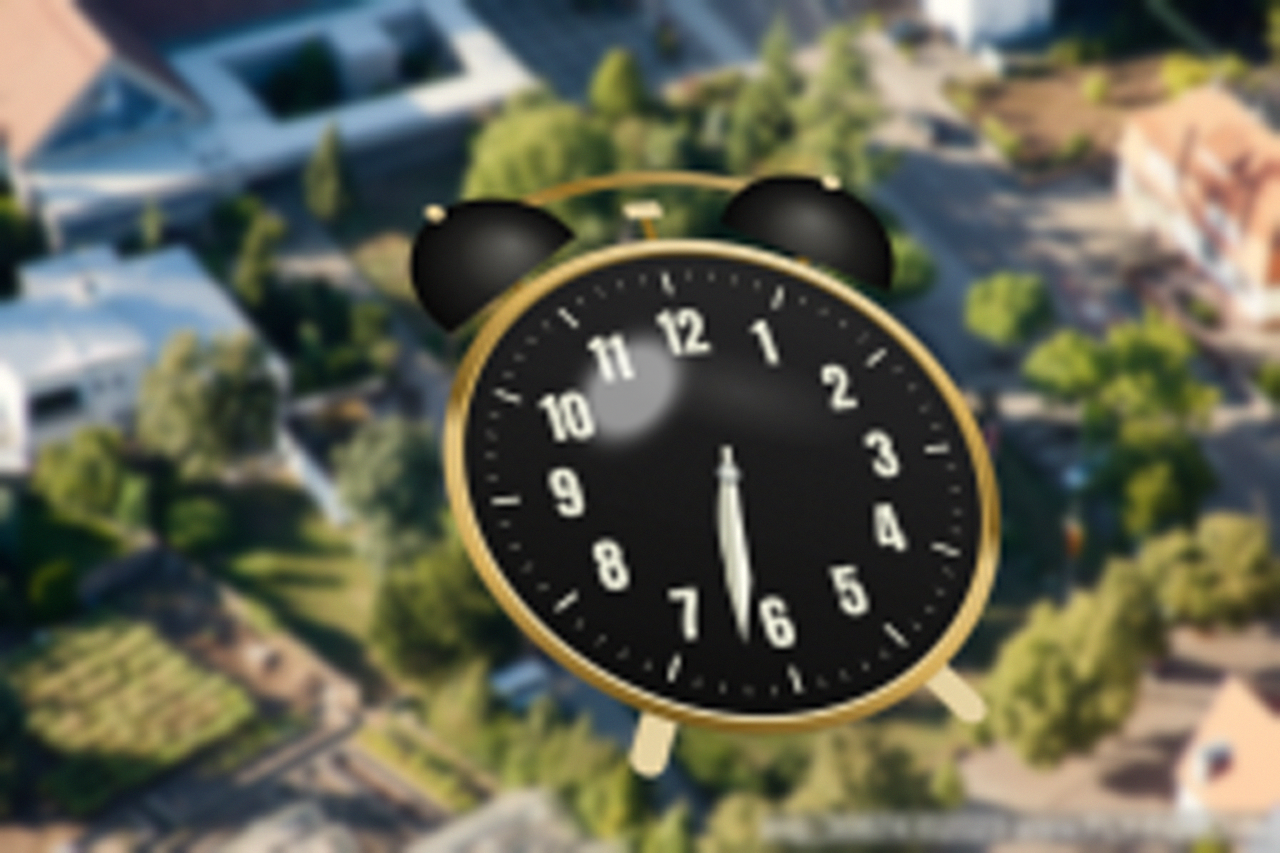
**6:32**
